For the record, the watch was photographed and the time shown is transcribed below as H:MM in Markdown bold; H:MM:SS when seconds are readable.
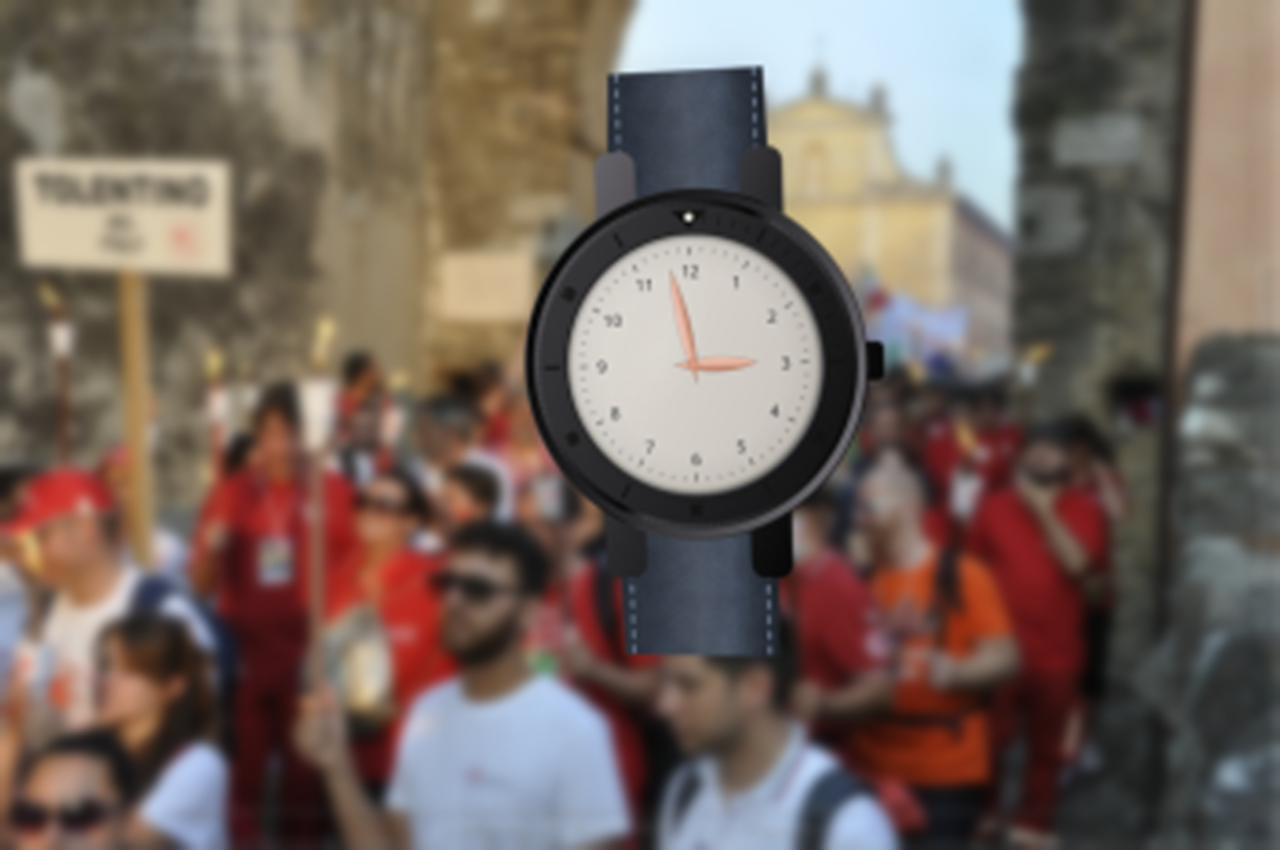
**2:58**
